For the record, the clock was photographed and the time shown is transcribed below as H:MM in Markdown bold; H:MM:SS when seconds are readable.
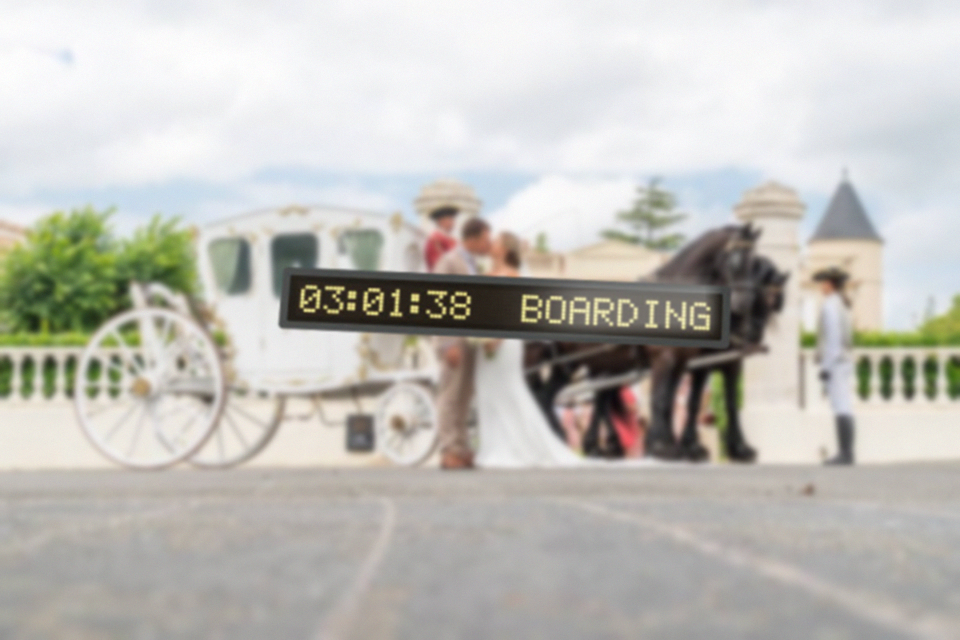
**3:01:38**
